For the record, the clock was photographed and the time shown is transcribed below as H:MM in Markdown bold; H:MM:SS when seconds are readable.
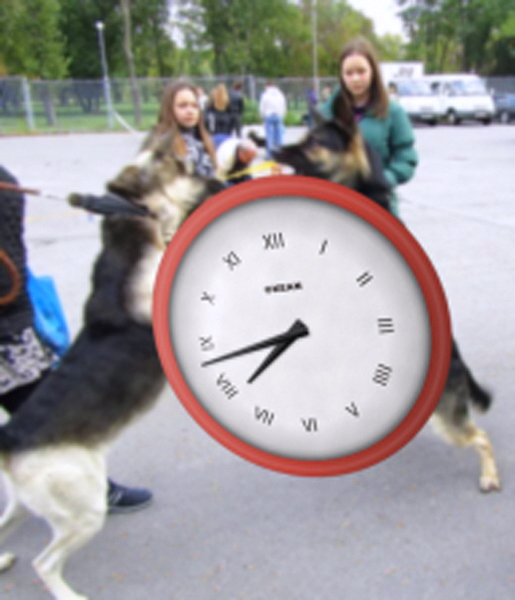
**7:43**
